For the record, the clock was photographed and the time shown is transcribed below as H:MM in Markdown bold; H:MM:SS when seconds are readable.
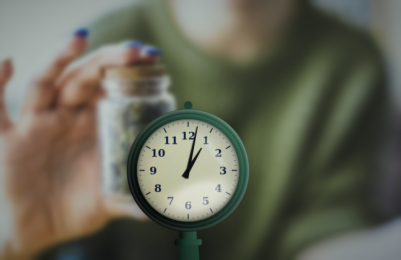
**1:02**
